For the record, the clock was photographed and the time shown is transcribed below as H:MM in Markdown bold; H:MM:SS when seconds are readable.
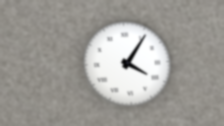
**4:06**
